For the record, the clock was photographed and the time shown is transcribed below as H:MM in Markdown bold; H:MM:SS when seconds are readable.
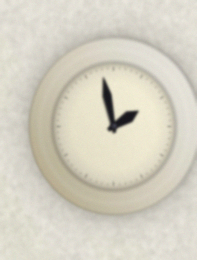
**1:58**
